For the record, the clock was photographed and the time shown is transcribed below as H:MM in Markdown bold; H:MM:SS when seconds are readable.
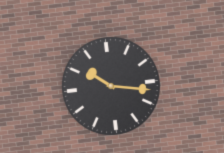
**10:17**
